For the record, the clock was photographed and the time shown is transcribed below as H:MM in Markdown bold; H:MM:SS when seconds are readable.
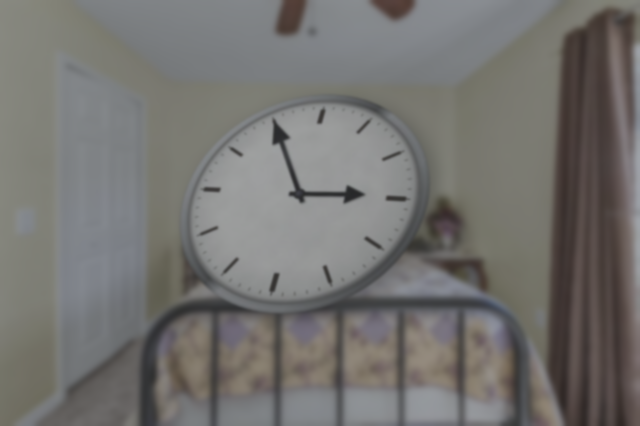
**2:55**
